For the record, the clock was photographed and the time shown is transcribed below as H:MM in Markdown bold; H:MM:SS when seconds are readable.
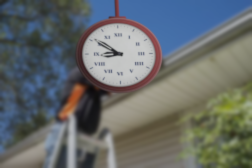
**8:51**
